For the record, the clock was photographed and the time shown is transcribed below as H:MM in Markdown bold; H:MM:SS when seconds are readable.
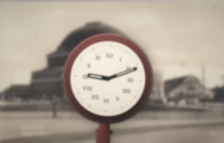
**9:11**
